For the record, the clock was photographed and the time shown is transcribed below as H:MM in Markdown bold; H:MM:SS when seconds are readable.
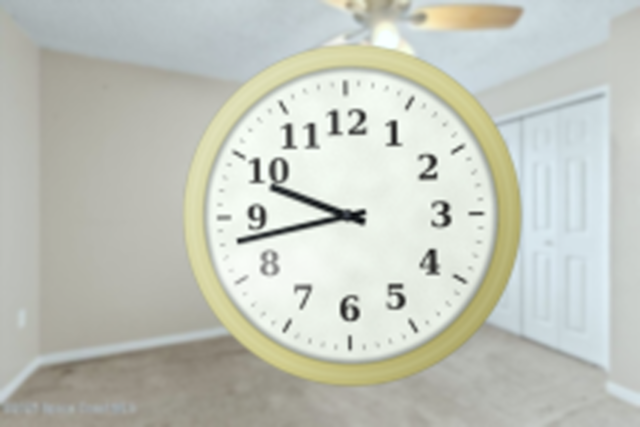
**9:43**
